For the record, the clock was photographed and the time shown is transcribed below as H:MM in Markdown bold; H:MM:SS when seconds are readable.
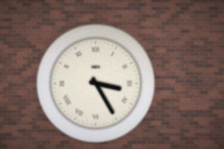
**3:25**
